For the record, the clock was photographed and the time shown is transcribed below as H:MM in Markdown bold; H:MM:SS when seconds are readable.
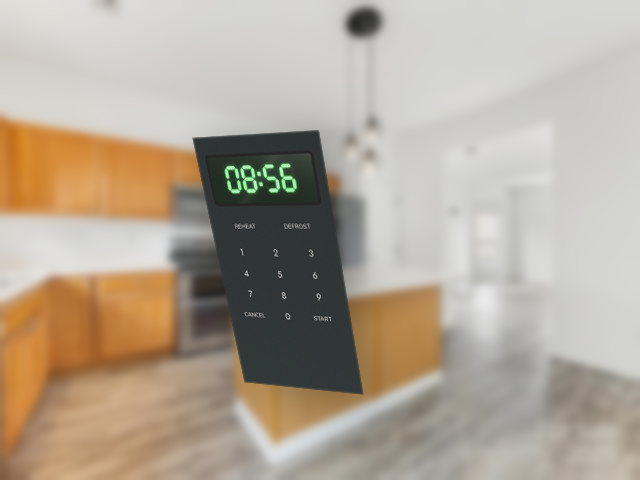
**8:56**
